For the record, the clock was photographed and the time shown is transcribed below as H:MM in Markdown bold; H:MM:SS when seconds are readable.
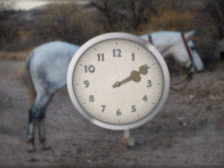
**2:10**
